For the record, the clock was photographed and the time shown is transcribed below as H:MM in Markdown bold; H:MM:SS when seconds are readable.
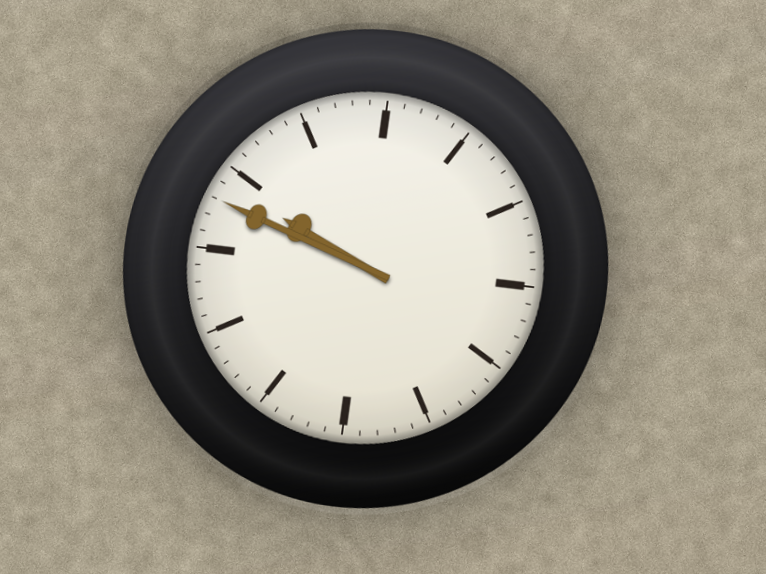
**9:48**
